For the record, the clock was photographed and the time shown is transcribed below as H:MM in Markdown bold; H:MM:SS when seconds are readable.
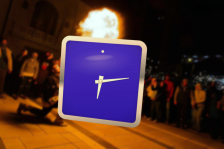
**6:13**
